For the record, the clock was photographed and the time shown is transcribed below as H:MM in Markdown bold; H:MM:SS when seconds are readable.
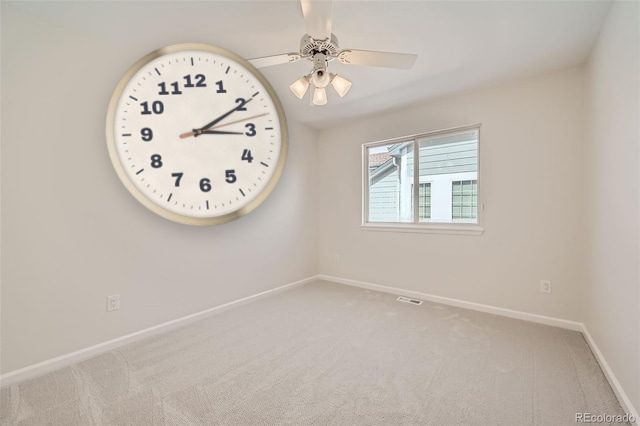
**3:10:13**
